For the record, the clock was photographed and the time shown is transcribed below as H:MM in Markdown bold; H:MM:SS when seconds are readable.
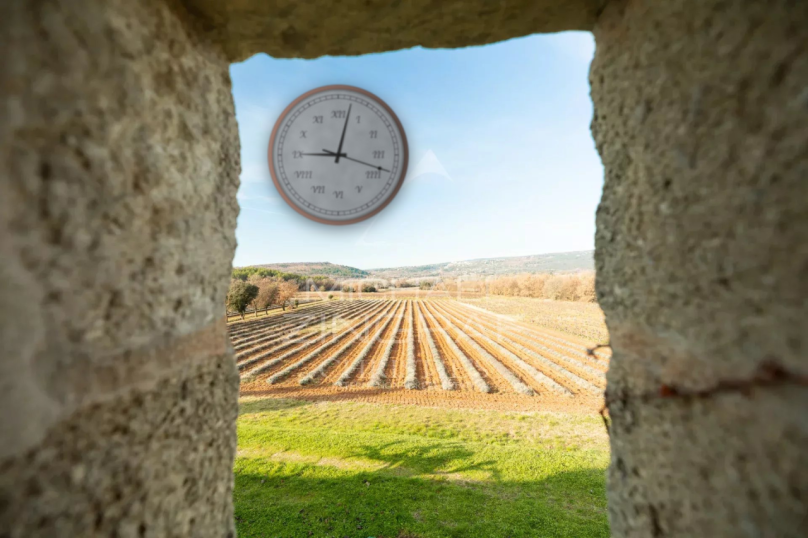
**9:02:18**
